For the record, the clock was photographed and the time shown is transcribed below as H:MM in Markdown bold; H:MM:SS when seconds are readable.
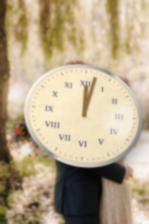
**12:02**
